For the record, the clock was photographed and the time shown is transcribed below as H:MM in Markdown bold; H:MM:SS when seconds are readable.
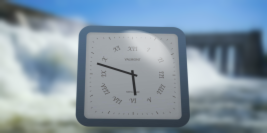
**5:48**
